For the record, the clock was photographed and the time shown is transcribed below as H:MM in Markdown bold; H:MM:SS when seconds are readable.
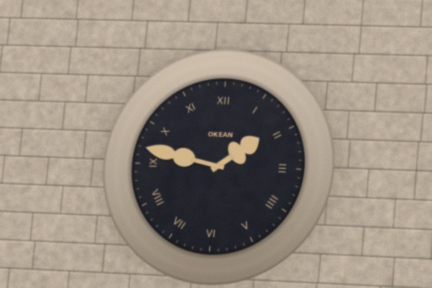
**1:47**
